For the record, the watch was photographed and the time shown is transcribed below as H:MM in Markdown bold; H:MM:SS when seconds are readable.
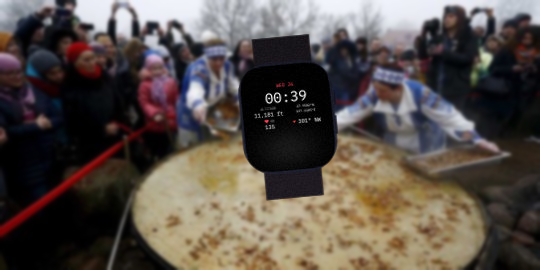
**0:39**
